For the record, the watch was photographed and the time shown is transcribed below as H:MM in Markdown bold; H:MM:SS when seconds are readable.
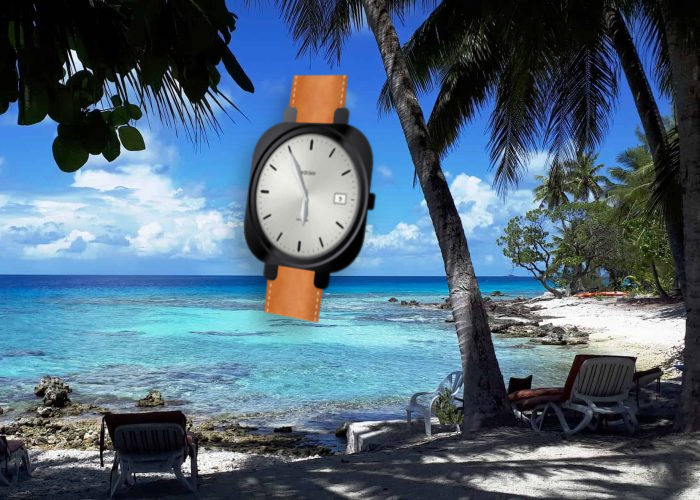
**5:55**
